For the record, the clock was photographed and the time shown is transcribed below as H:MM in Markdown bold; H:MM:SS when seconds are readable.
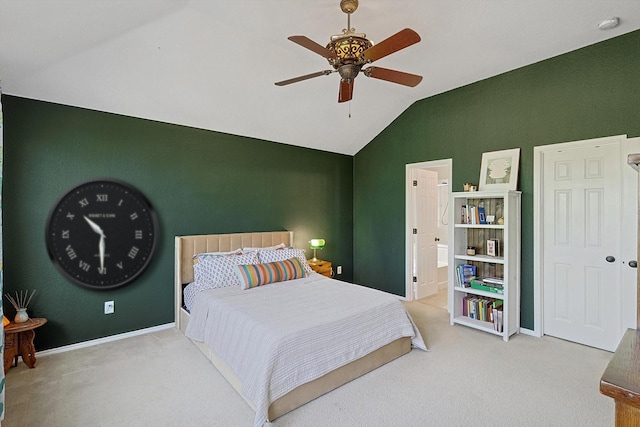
**10:30**
